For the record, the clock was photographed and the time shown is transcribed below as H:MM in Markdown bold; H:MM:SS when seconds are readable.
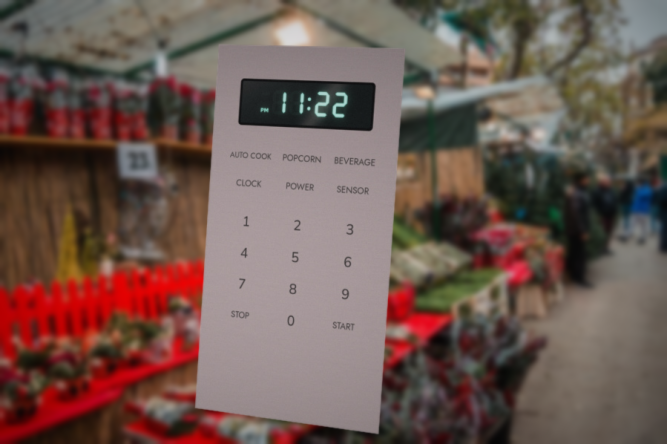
**11:22**
